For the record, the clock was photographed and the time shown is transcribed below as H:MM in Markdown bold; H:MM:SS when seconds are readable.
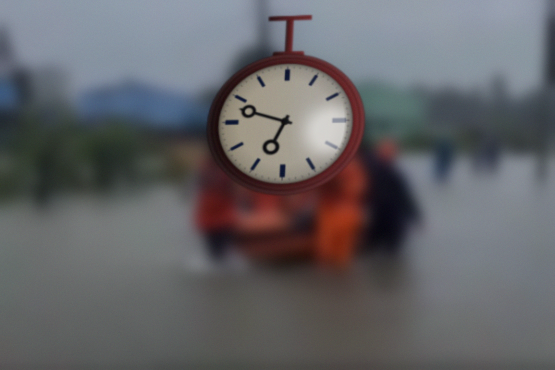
**6:48**
